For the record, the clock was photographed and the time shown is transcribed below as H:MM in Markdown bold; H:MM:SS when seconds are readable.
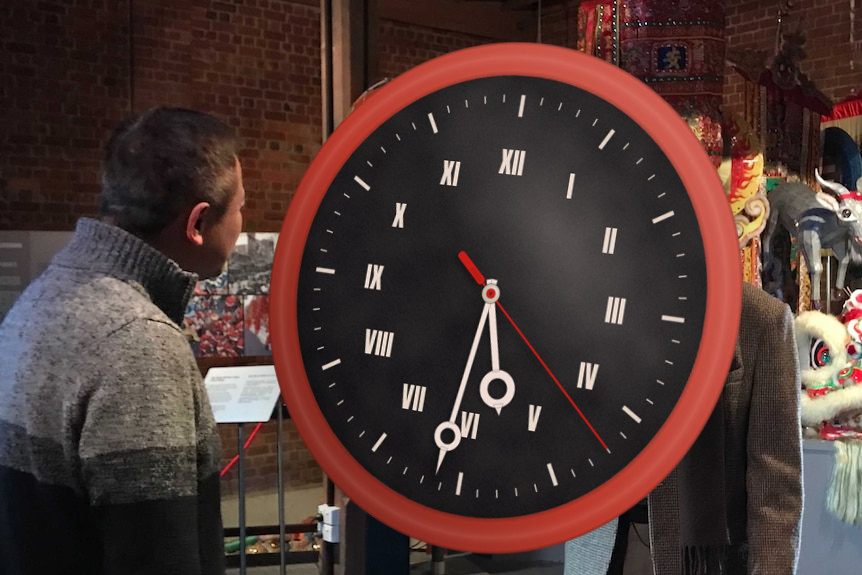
**5:31:22**
